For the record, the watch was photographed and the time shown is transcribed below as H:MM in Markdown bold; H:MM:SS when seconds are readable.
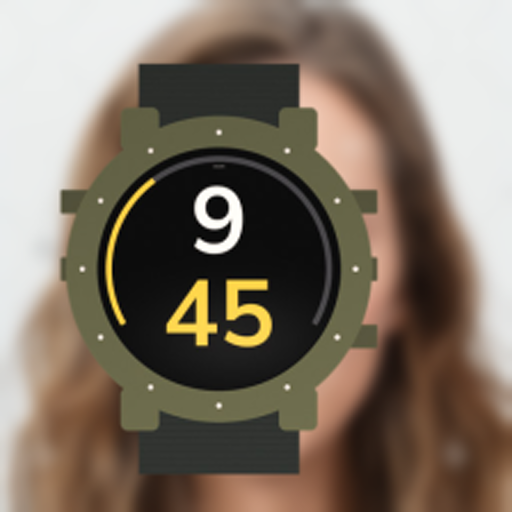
**9:45**
